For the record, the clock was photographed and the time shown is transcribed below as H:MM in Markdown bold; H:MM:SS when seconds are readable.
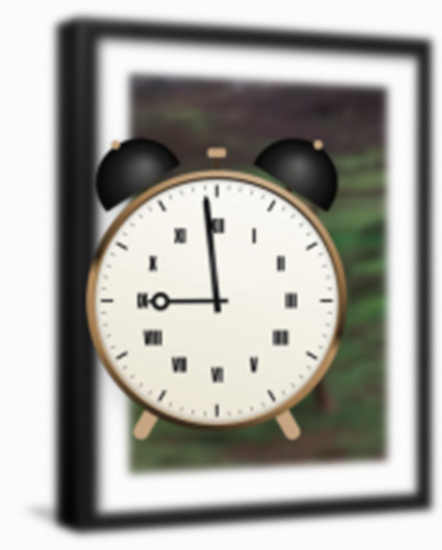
**8:59**
